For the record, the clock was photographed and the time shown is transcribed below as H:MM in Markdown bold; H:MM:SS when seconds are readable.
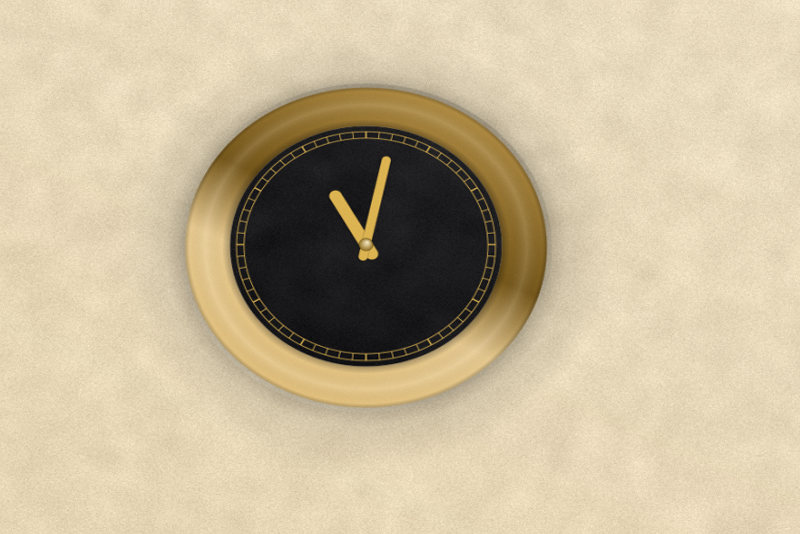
**11:02**
